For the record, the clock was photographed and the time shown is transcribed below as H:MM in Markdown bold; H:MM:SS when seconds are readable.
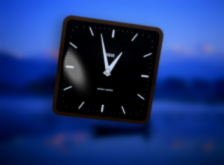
**12:57**
